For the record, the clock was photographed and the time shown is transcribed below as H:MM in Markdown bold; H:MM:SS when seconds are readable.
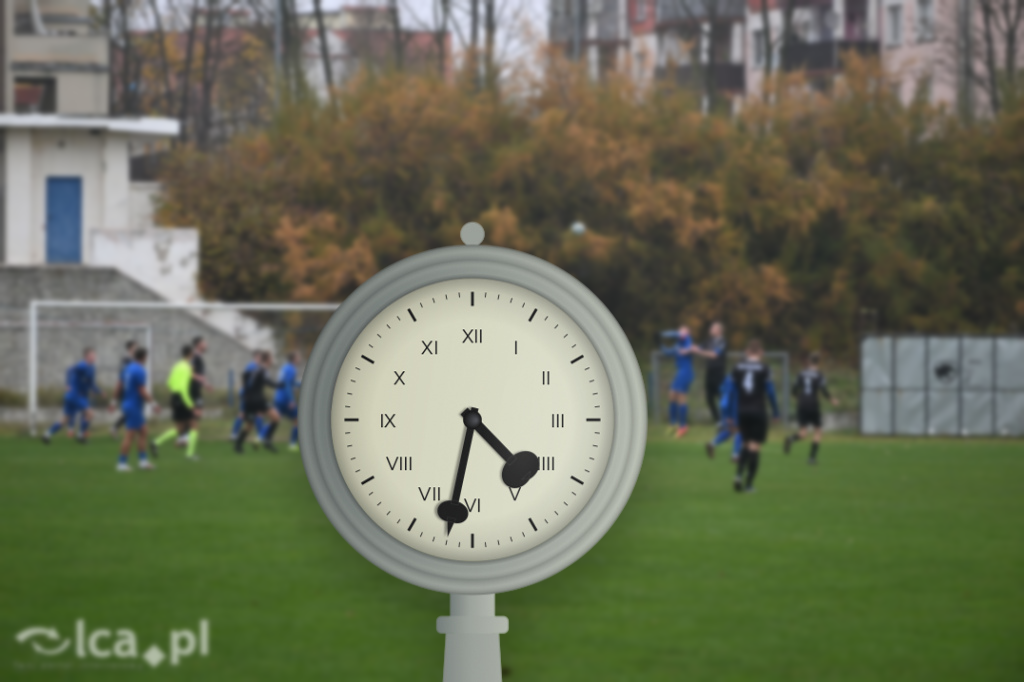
**4:32**
